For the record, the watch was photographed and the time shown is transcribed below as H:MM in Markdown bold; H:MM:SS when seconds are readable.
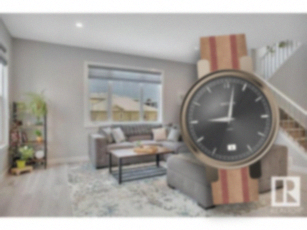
**9:02**
